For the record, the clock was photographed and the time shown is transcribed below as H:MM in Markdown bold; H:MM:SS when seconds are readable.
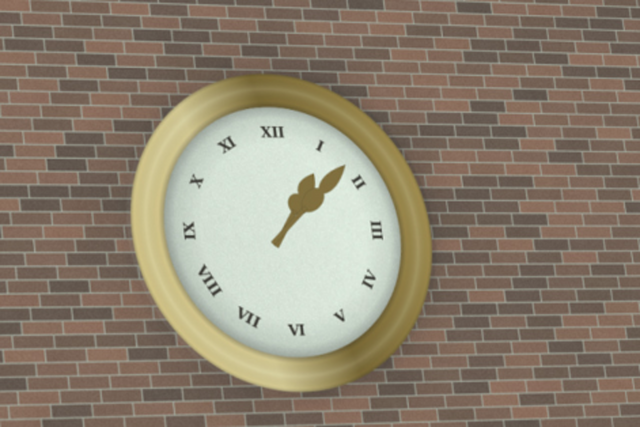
**1:08**
